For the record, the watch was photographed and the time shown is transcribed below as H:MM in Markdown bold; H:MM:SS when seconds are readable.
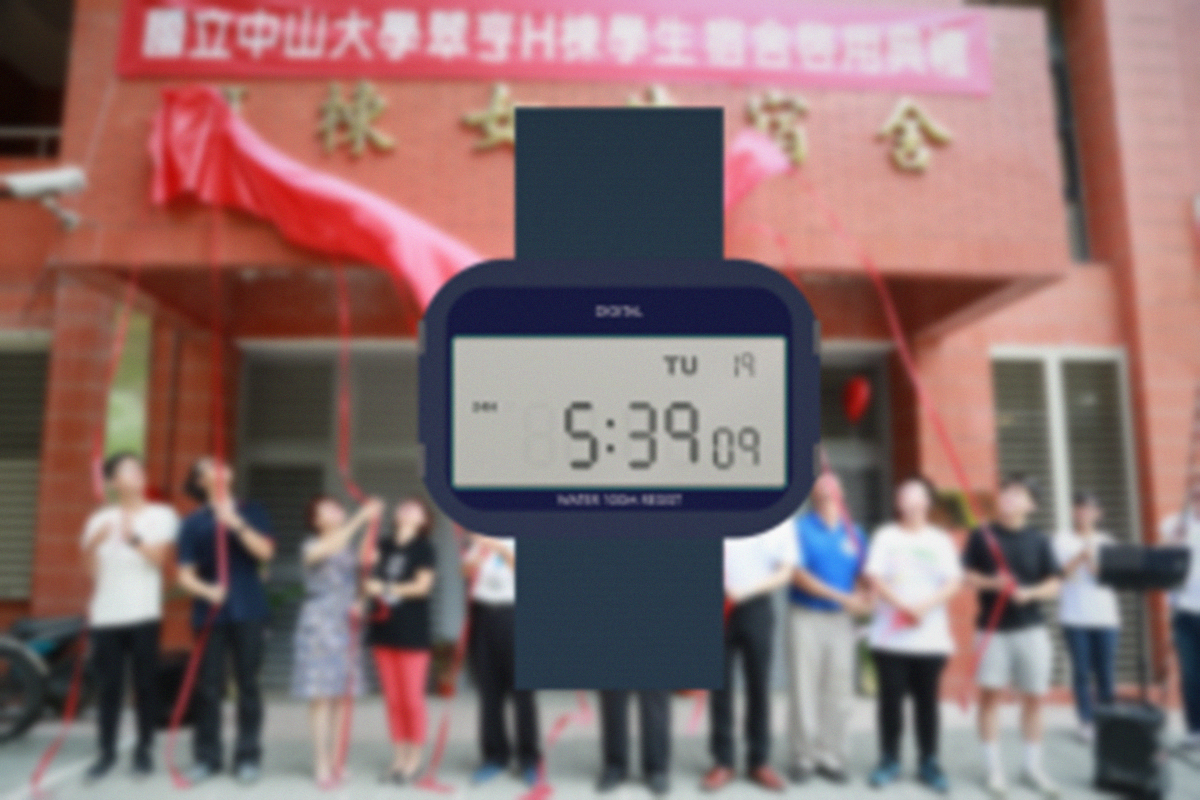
**5:39:09**
